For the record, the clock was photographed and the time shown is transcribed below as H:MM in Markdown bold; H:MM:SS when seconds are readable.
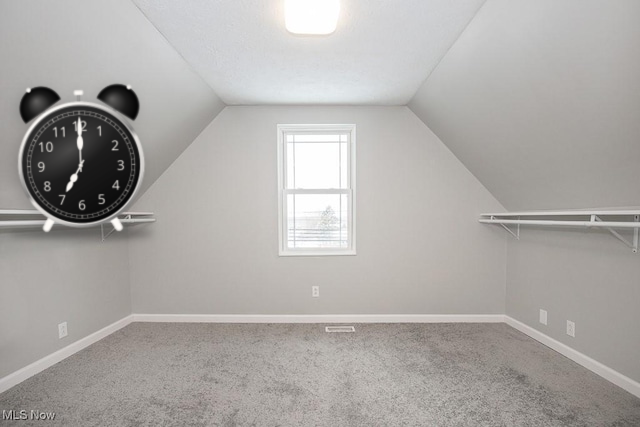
**7:00**
